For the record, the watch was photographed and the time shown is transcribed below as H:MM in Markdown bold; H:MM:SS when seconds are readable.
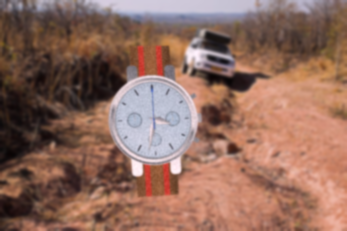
**3:32**
